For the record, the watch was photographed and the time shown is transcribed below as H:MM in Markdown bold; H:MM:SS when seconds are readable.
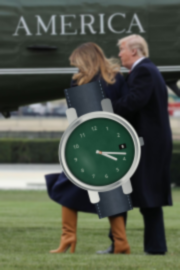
**4:18**
